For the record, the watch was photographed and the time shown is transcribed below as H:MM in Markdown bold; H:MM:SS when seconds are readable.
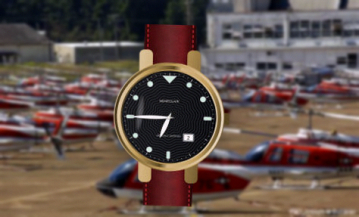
**6:45**
